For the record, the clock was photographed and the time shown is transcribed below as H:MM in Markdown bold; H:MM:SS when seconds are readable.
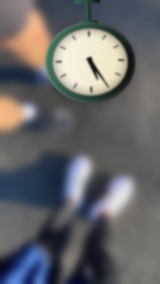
**5:25**
